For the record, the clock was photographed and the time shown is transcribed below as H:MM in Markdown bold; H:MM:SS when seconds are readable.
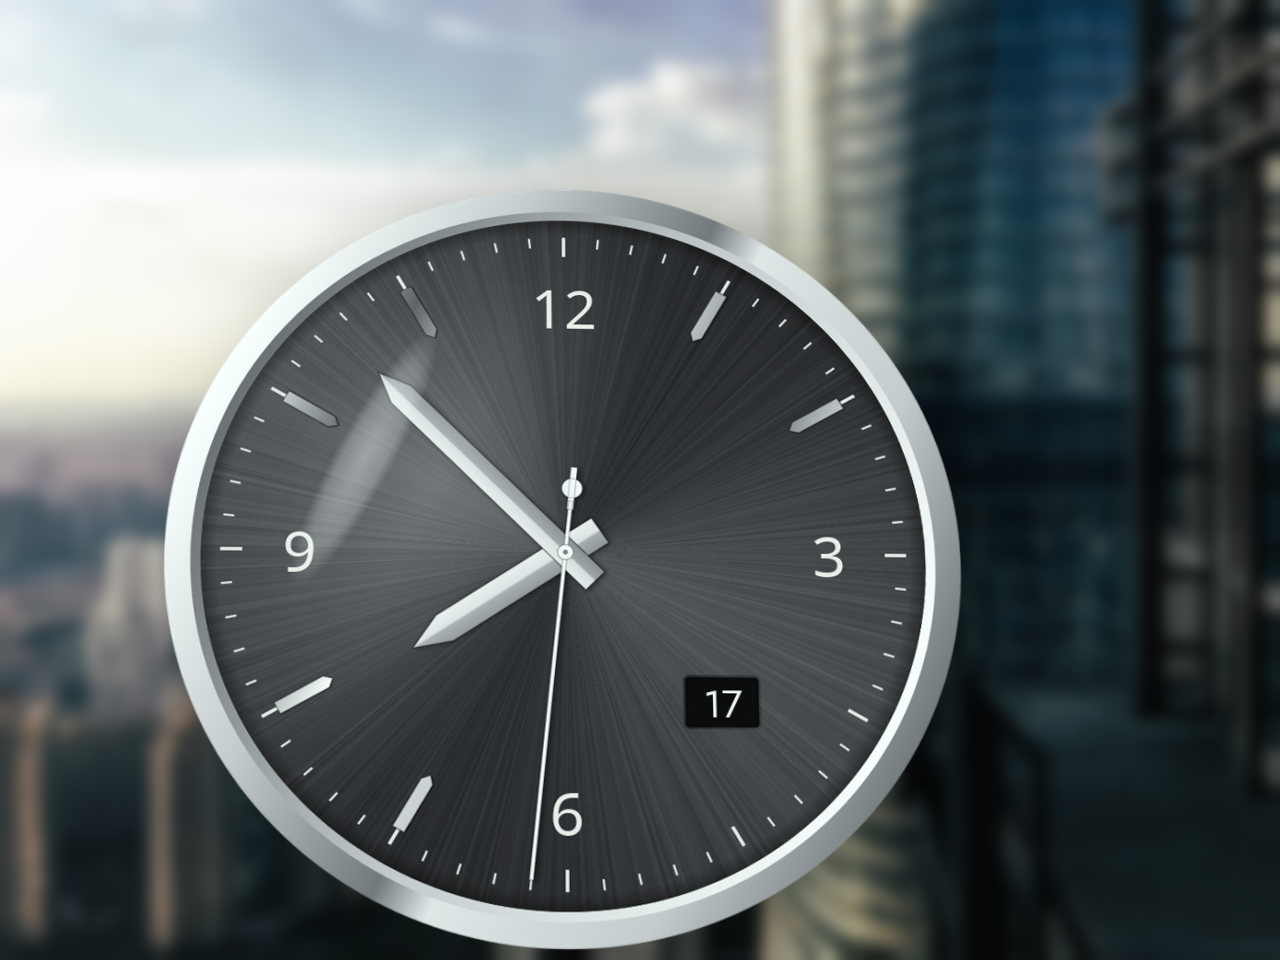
**7:52:31**
